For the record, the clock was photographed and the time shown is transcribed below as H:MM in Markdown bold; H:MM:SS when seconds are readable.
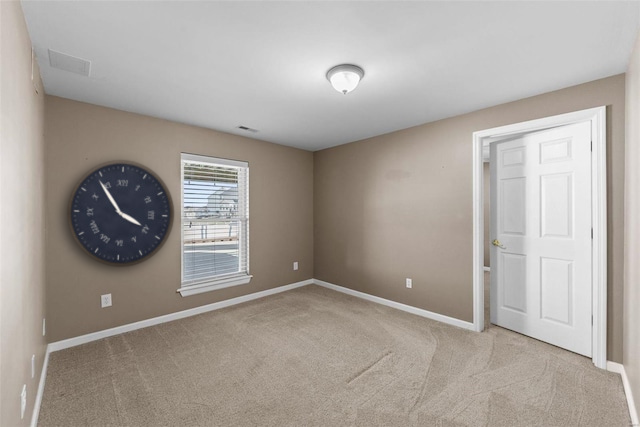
**3:54**
